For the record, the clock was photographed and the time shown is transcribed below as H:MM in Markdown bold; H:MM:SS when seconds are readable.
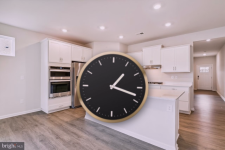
**1:18**
